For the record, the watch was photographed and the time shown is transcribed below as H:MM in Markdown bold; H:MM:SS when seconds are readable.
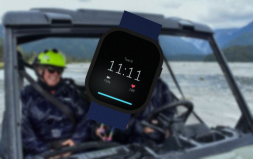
**11:11**
